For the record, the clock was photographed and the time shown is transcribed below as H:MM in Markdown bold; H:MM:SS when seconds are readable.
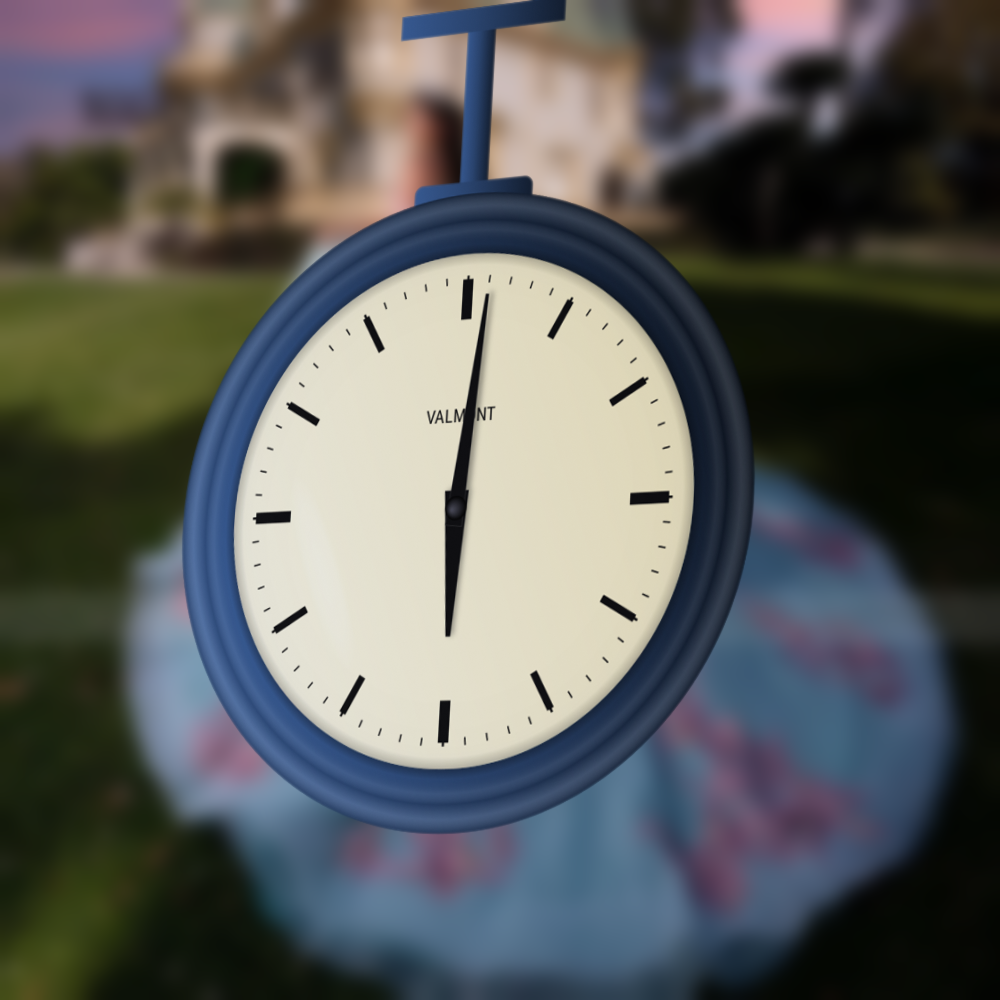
**6:01**
